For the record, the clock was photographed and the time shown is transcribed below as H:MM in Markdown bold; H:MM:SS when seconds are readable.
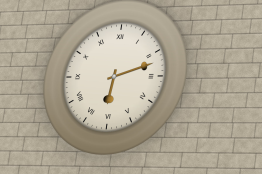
**6:12**
